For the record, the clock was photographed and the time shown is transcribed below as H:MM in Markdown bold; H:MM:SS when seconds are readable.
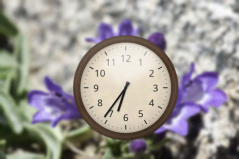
**6:36**
